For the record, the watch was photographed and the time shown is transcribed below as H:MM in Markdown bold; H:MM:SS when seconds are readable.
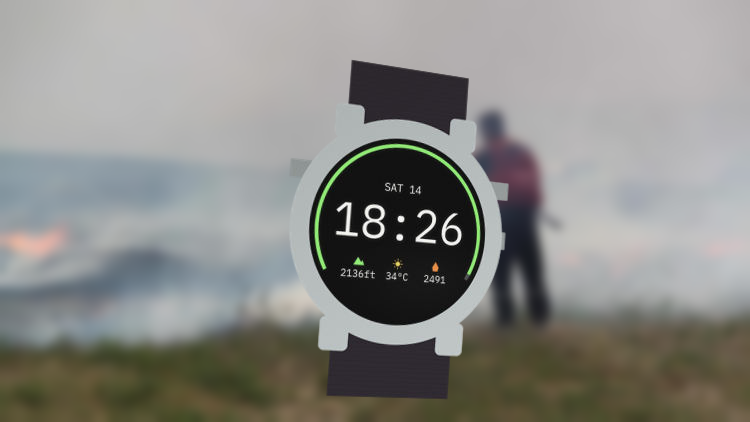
**18:26**
